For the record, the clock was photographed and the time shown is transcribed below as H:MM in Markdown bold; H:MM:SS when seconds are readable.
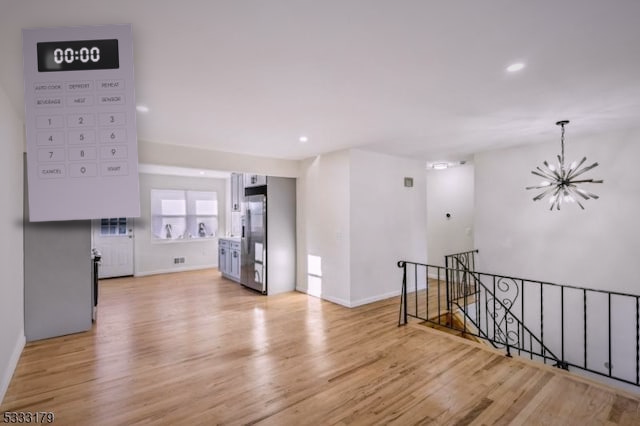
**0:00**
